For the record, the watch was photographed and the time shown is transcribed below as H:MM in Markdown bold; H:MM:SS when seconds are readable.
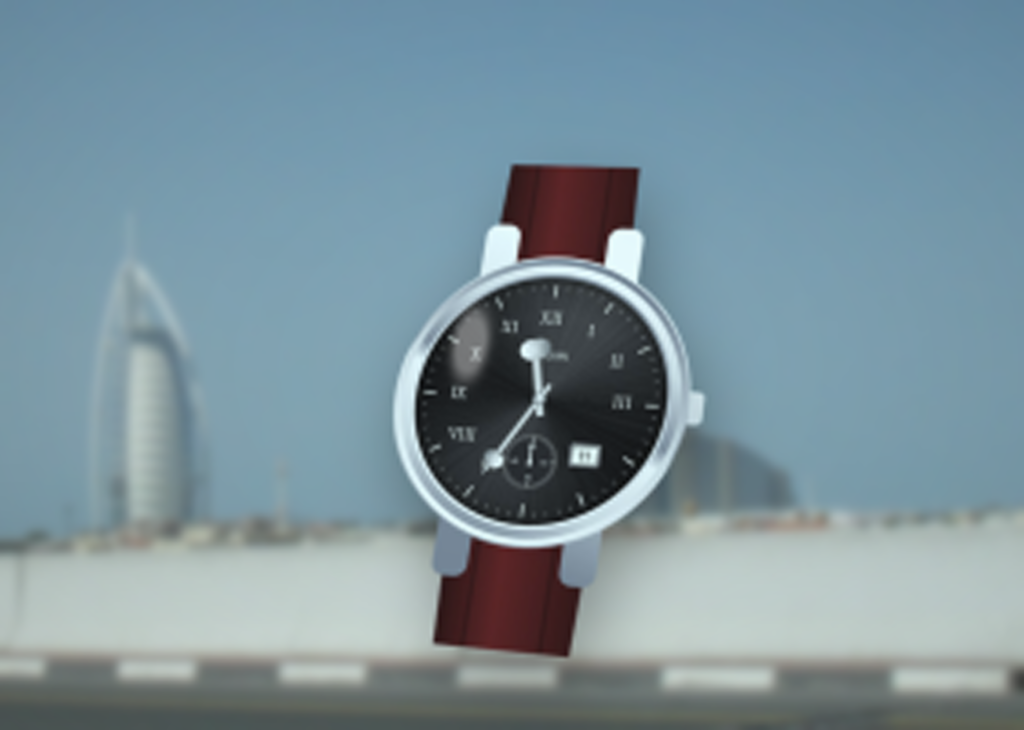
**11:35**
